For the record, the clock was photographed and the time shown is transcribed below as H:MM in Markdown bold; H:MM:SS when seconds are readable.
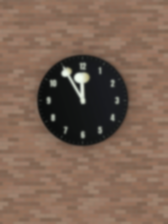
**11:55**
